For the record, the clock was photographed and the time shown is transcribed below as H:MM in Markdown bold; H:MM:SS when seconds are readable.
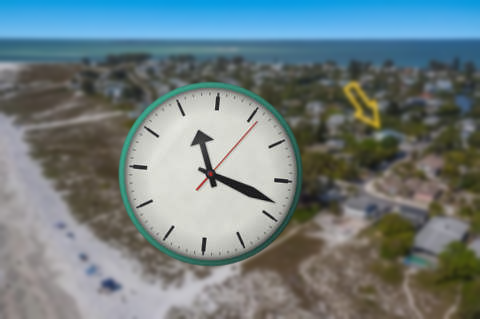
**11:18:06**
